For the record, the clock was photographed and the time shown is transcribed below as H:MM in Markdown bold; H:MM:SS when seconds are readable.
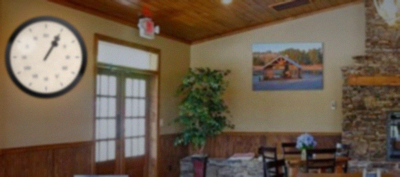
**1:05**
